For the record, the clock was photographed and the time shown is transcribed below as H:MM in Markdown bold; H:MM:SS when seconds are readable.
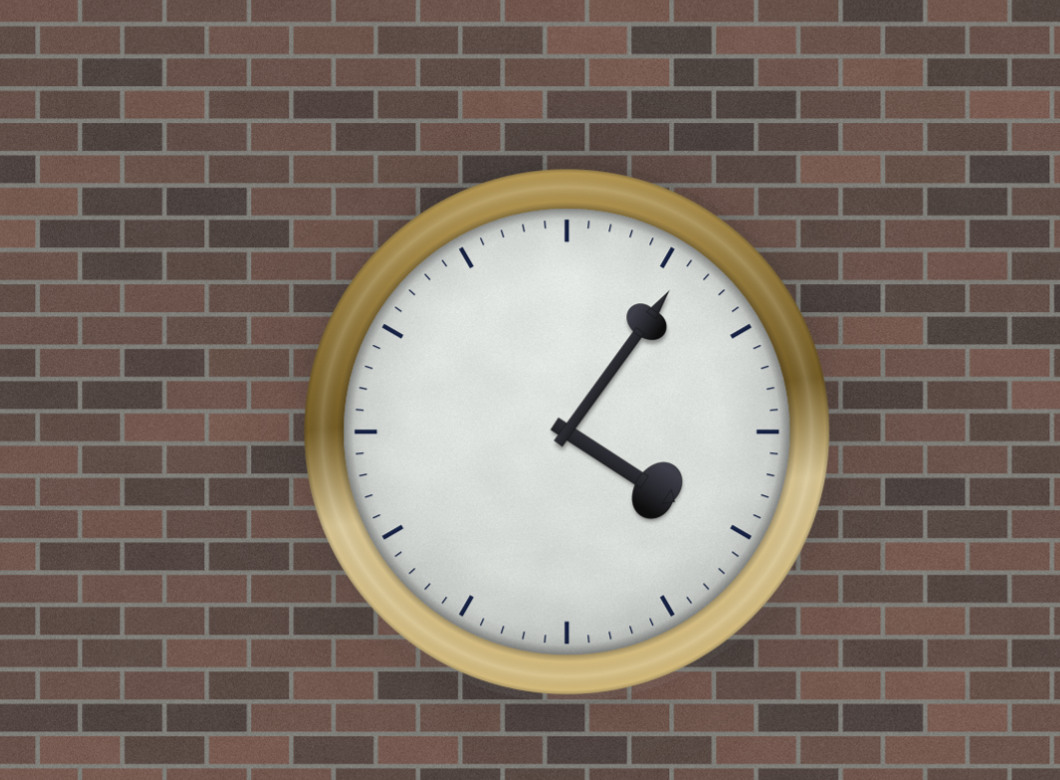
**4:06**
